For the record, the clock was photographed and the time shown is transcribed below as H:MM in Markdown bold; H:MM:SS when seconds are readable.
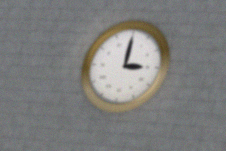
**3:00**
